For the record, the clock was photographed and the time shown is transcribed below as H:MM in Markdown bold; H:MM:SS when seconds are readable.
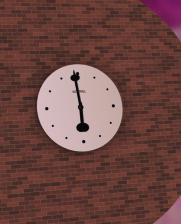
**5:59**
